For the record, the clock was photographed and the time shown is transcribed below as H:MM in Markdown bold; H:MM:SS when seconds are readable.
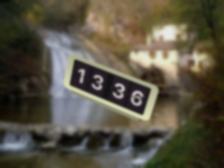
**13:36**
